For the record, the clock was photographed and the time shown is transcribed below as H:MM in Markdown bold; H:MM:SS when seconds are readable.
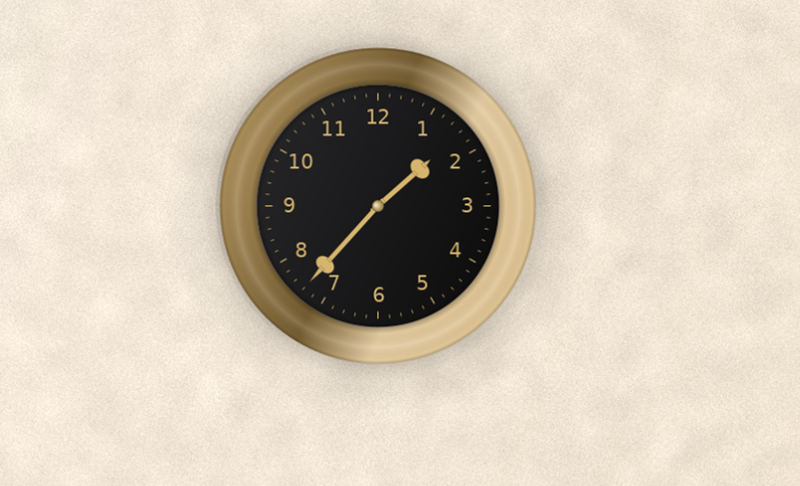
**1:37**
